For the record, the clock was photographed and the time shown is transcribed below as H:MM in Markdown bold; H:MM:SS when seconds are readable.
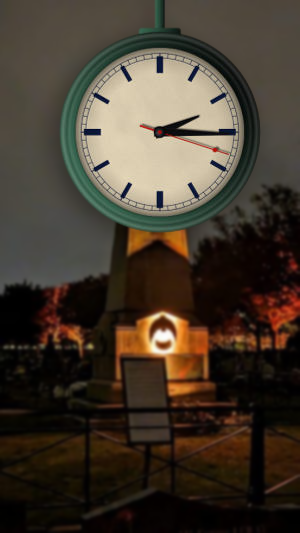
**2:15:18**
